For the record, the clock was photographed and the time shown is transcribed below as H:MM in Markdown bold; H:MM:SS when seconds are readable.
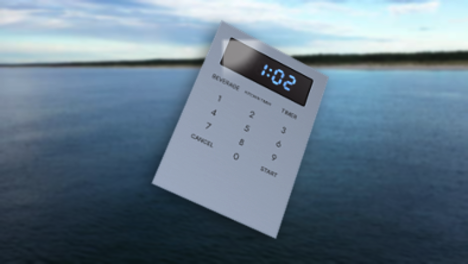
**1:02**
